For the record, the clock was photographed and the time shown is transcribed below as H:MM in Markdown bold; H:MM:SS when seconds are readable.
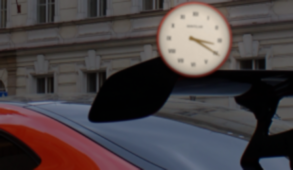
**3:20**
